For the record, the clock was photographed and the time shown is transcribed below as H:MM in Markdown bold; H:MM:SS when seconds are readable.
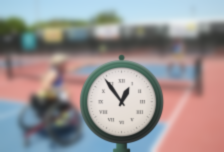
**12:54**
